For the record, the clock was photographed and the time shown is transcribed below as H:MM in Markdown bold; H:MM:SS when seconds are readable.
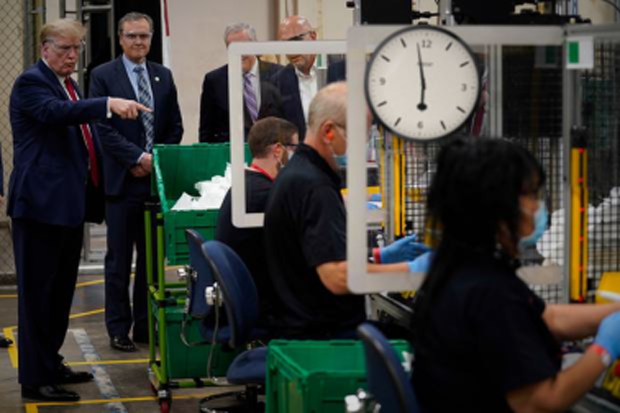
**5:58**
